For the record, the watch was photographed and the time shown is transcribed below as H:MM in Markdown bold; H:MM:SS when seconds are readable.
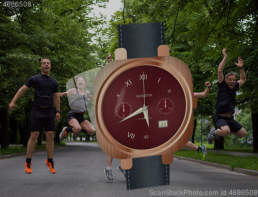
**5:41**
